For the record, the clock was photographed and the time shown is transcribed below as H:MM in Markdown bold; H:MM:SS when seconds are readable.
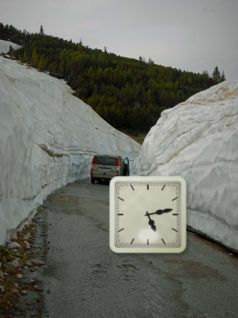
**5:13**
